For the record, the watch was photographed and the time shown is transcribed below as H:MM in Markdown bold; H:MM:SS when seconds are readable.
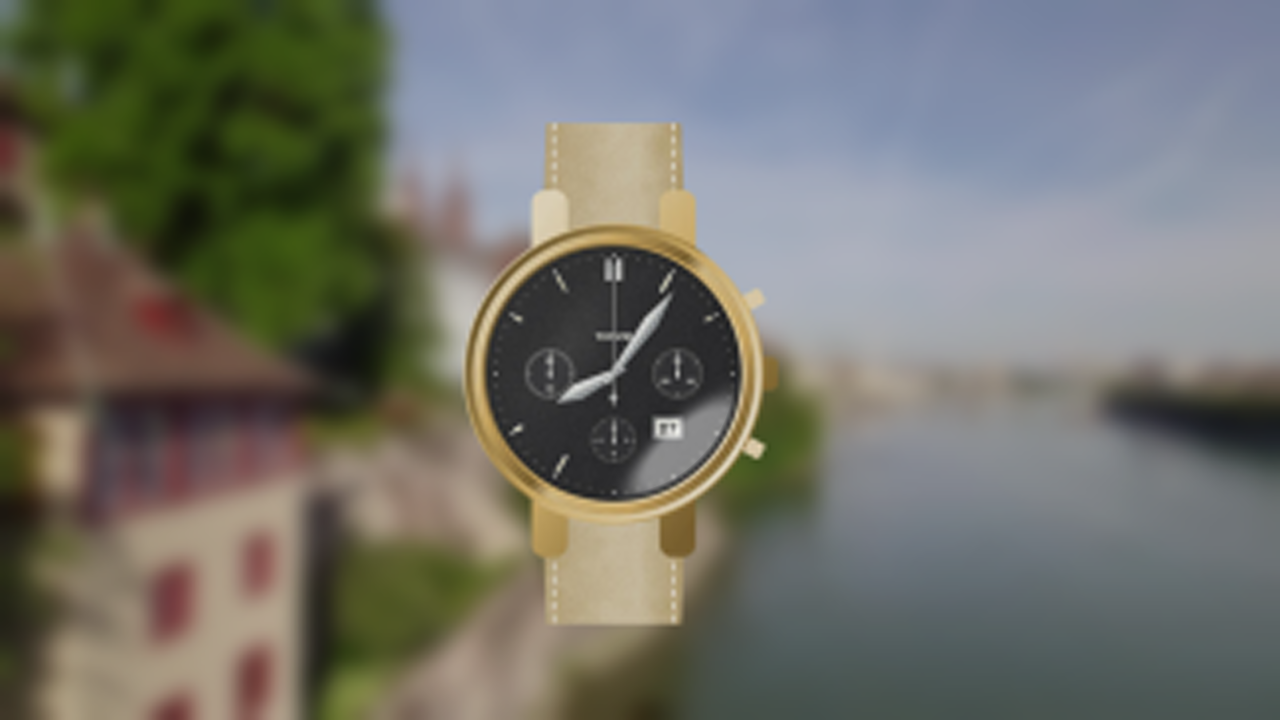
**8:06**
